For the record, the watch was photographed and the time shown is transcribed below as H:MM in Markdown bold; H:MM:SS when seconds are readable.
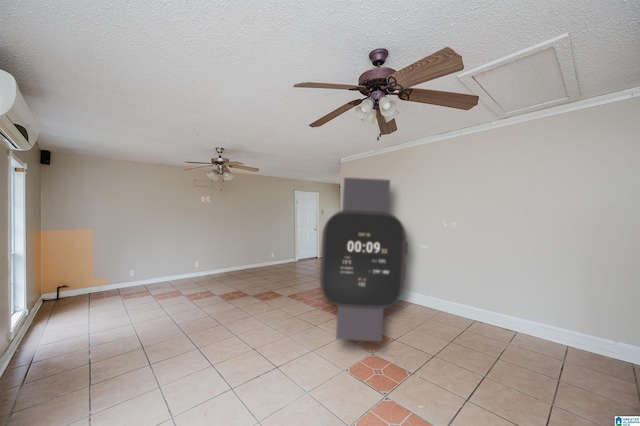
**0:09**
